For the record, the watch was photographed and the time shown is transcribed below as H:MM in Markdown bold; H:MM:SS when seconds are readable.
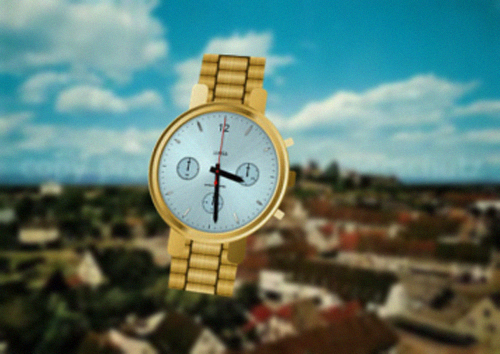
**3:29**
